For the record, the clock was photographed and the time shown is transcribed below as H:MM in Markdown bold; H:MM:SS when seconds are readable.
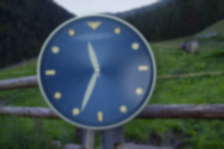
**11:34**
